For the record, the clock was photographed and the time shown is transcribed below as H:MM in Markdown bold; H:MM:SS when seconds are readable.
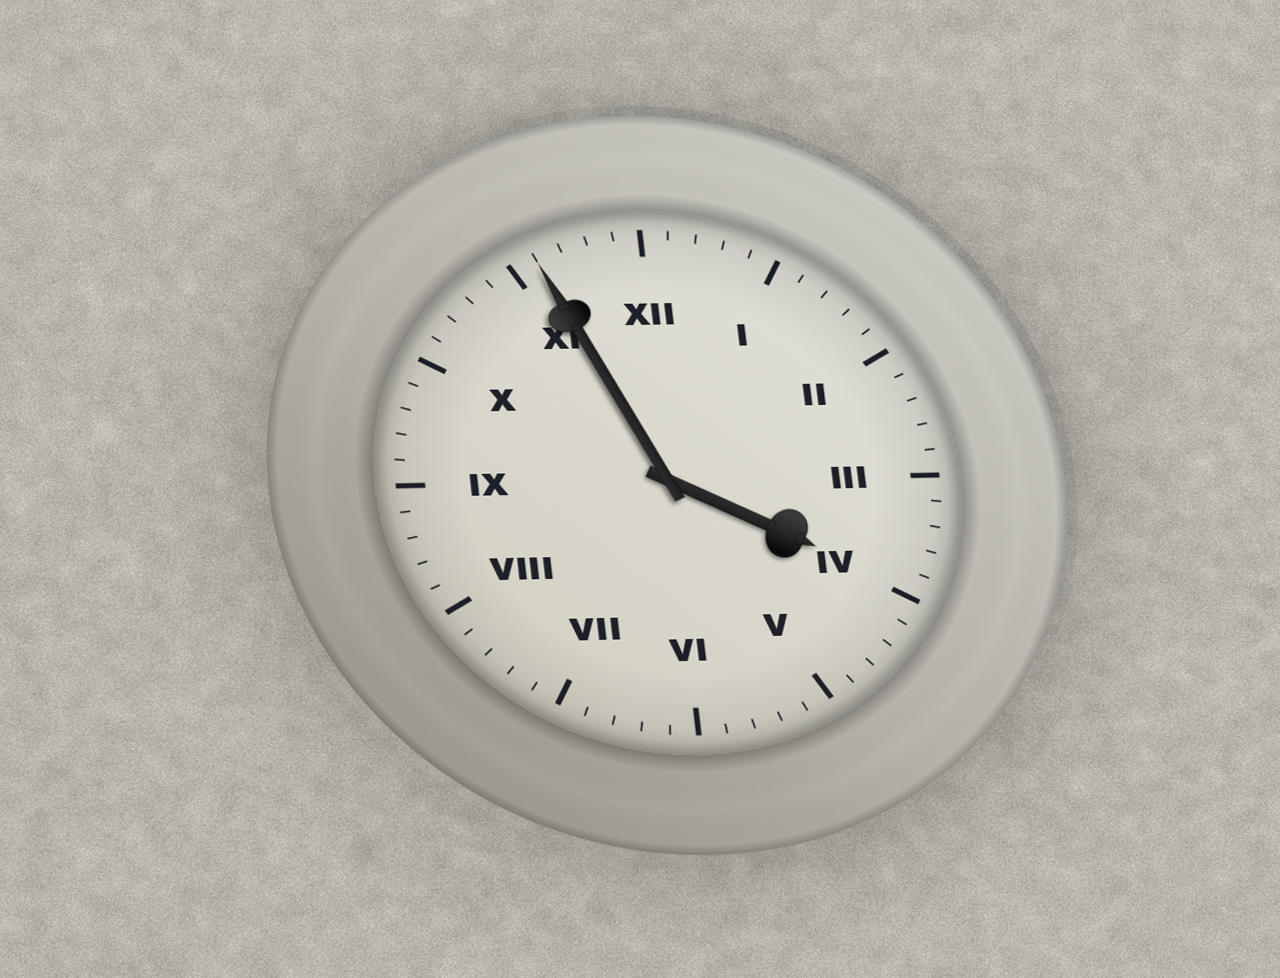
**3:56**
